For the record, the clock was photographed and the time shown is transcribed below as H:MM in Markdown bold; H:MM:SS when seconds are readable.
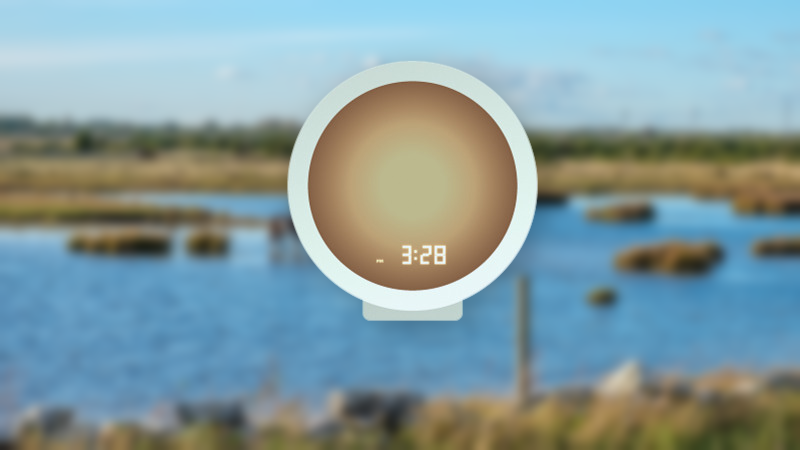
**3:28**
